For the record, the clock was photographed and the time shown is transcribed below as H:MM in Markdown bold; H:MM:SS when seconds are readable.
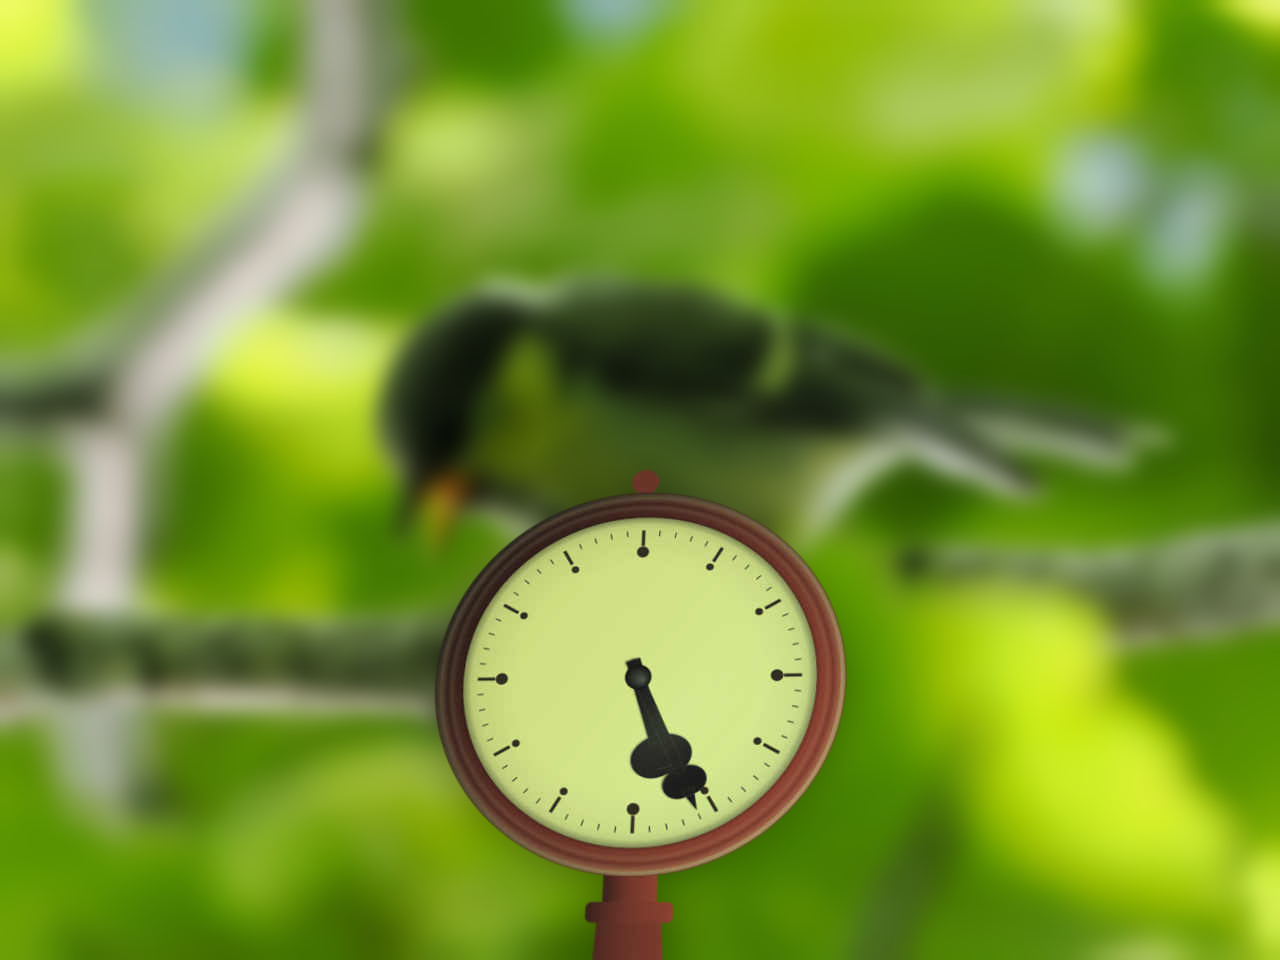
**5:26**
